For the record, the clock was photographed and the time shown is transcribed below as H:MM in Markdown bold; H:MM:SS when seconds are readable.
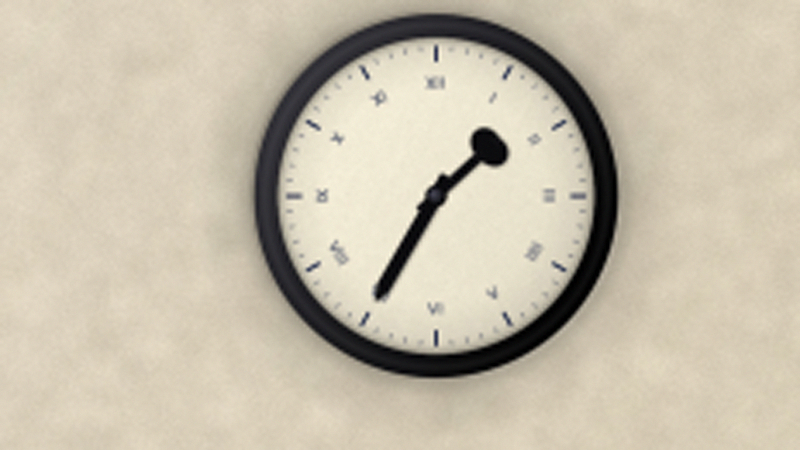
**1:35**
